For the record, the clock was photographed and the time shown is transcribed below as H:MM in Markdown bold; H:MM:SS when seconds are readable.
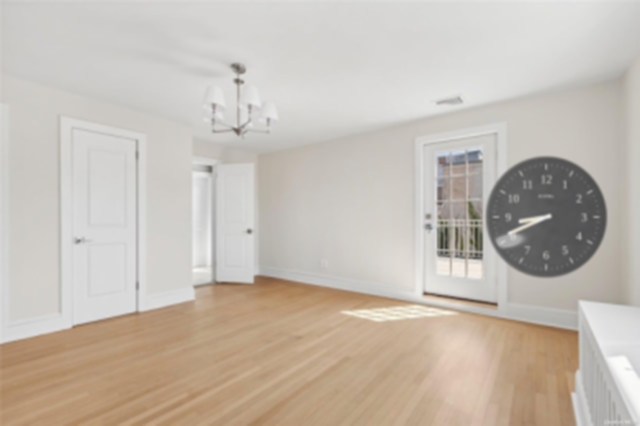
**8:41**
